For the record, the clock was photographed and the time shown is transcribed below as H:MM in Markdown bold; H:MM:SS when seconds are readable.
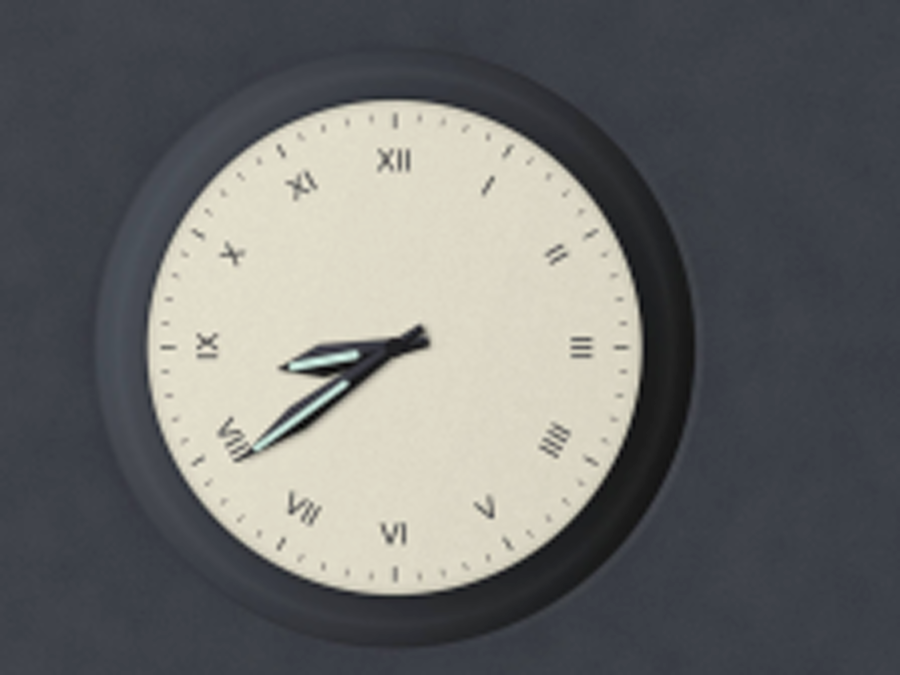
**8:39**
